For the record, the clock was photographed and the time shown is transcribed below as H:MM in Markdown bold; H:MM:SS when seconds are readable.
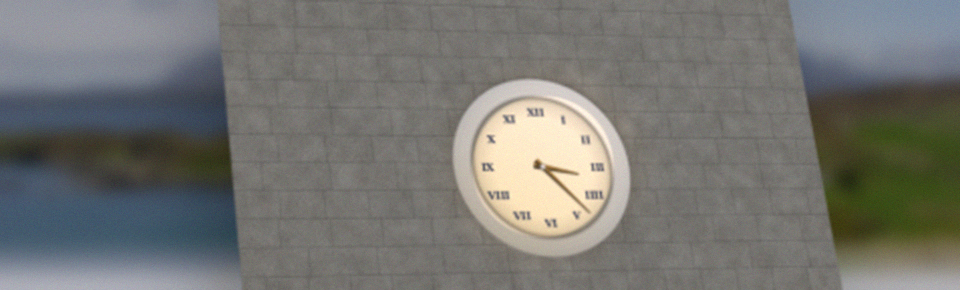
**3:23**
